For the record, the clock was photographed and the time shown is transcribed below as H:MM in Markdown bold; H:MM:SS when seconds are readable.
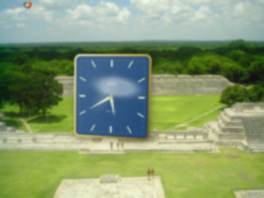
**5:40**
